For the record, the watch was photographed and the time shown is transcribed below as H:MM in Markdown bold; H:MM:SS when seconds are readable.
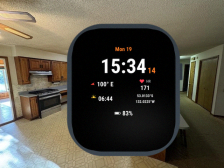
**15:34:14**
